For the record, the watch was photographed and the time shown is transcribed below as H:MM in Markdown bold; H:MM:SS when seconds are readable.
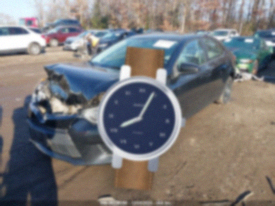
**8:04**
